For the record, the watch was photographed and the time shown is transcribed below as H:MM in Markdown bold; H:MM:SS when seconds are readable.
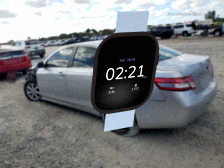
**2:21**
